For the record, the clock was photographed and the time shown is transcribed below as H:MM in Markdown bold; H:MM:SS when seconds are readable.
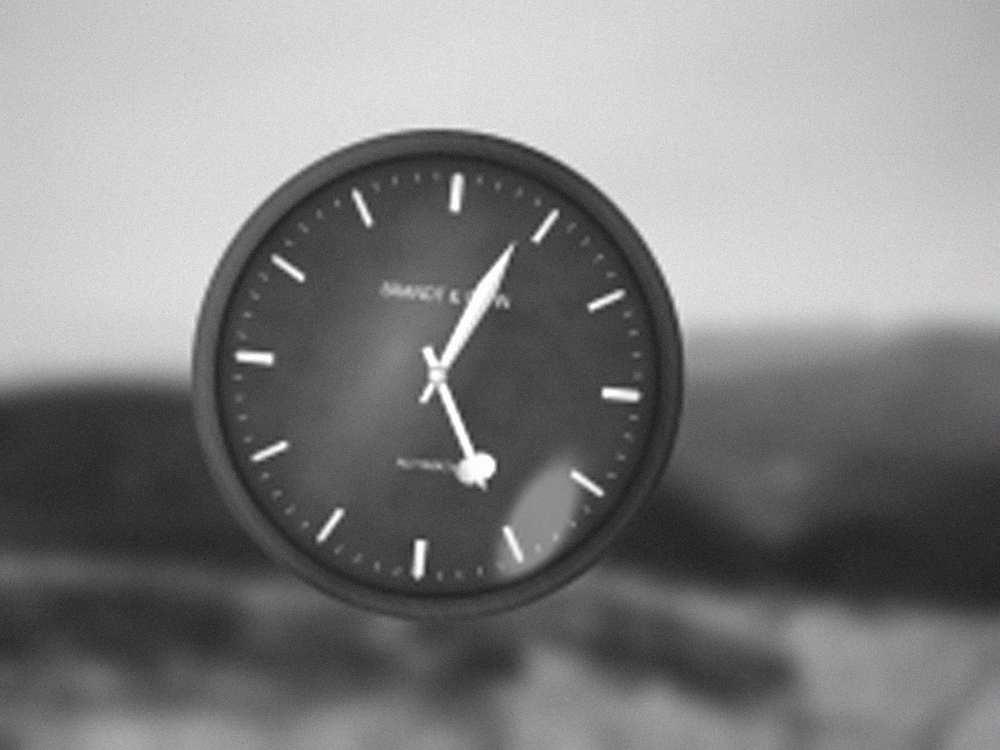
**5:04**
